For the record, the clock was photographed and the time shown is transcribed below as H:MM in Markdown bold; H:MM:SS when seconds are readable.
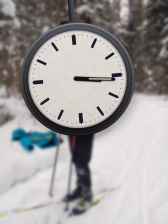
**3:16**
